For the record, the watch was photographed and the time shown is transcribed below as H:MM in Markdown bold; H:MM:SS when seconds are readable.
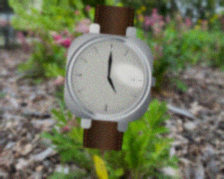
**5:00**
